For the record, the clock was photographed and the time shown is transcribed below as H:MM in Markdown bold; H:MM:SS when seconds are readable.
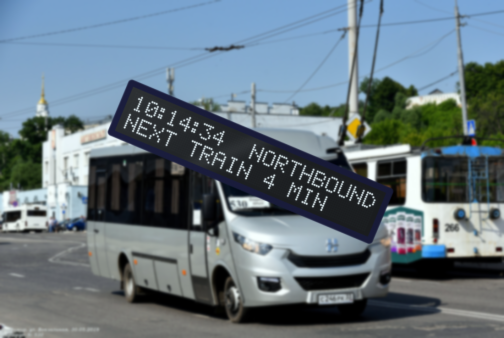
**10:14:34**
